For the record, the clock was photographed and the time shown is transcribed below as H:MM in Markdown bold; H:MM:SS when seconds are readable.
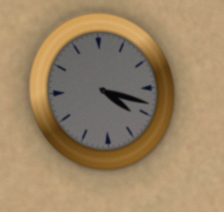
**4:18**
